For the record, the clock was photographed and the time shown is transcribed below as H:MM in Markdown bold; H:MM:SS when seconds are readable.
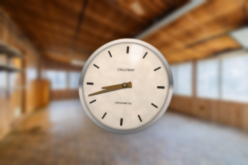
**8:42**
